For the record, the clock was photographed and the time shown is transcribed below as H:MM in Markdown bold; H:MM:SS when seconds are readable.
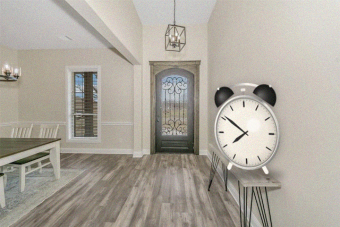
**7:51**
